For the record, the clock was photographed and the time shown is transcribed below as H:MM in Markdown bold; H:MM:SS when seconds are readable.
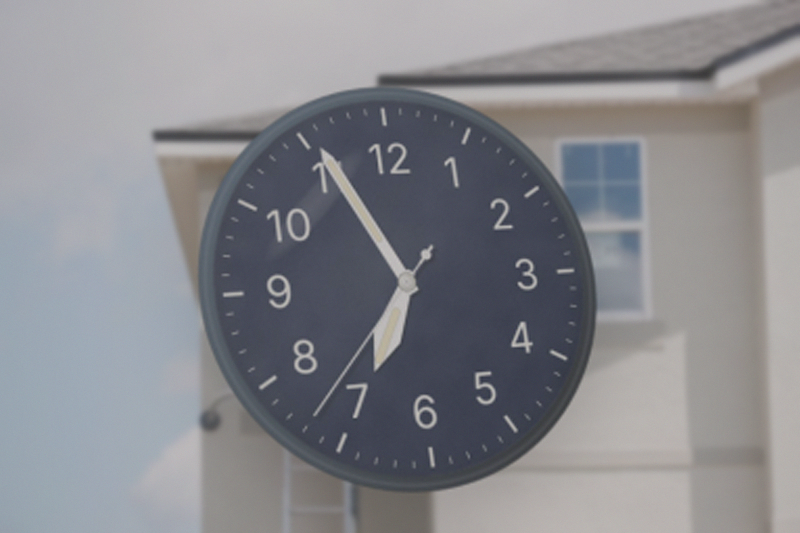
**6:55:37**
